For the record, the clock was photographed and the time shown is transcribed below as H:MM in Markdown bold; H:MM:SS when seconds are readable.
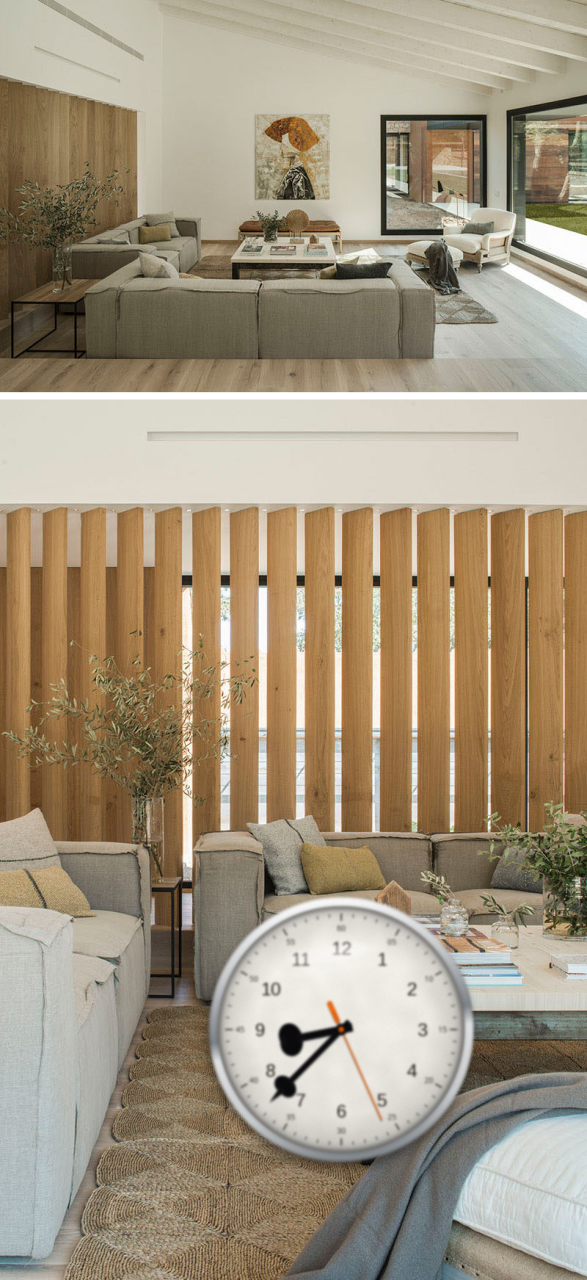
**8:37:26**
